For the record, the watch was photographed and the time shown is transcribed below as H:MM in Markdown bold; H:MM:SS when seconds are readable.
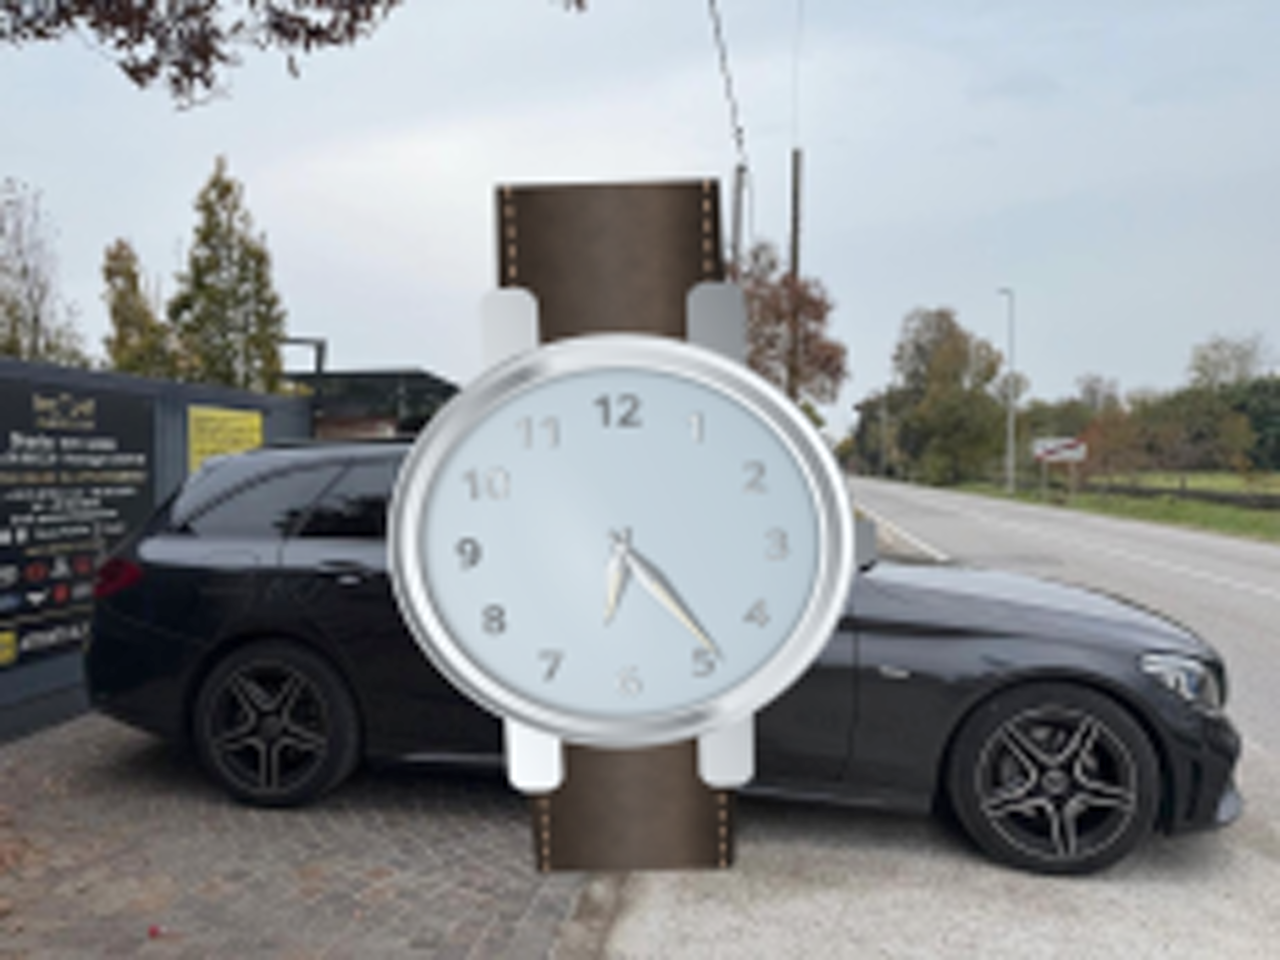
**6:24**
